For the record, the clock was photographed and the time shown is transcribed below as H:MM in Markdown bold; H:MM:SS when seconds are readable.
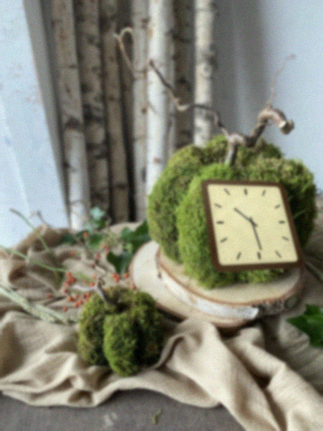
**10:29**
